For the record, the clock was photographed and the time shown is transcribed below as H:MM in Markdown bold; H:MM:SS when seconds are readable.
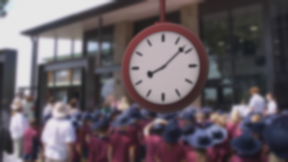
**8:08**
